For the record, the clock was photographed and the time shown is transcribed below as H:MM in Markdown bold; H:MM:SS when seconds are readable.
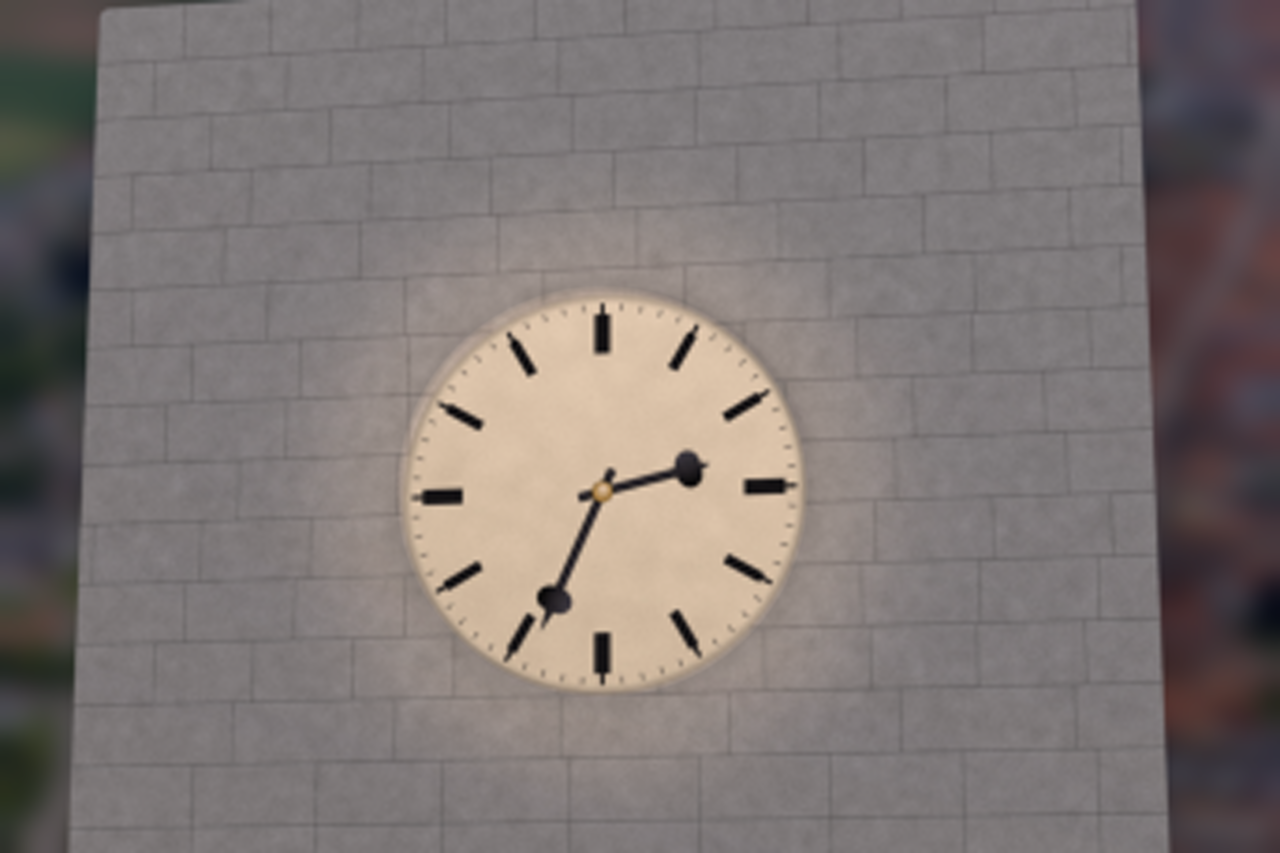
**2:34**
